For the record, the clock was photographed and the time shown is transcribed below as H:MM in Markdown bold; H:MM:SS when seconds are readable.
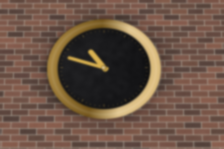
**10:48**
